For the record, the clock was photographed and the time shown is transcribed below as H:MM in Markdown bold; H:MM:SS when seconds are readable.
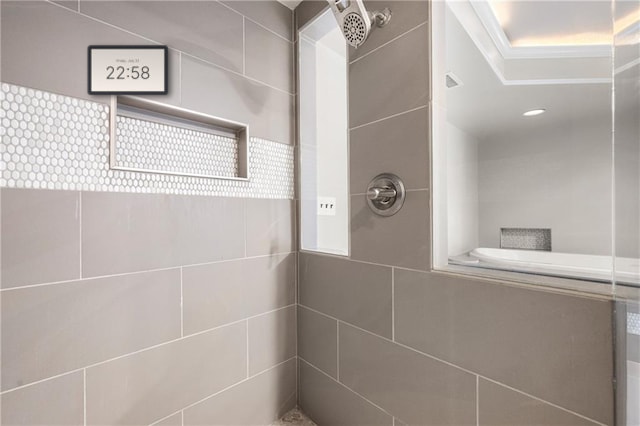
**22:58**
